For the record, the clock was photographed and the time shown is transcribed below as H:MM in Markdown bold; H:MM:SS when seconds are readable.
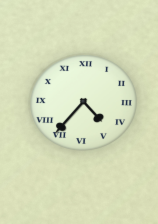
**4:36**
